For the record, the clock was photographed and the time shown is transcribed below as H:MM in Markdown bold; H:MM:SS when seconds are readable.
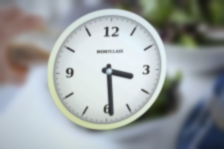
**3:29**
